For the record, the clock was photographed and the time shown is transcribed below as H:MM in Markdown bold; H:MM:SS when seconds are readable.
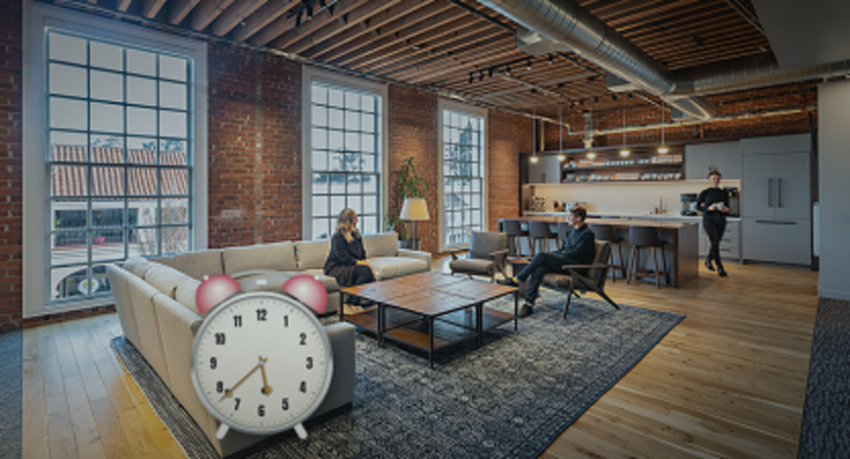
**5:38**
